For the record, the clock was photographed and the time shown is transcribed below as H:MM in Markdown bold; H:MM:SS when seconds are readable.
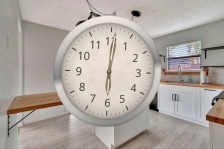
**6:01**
